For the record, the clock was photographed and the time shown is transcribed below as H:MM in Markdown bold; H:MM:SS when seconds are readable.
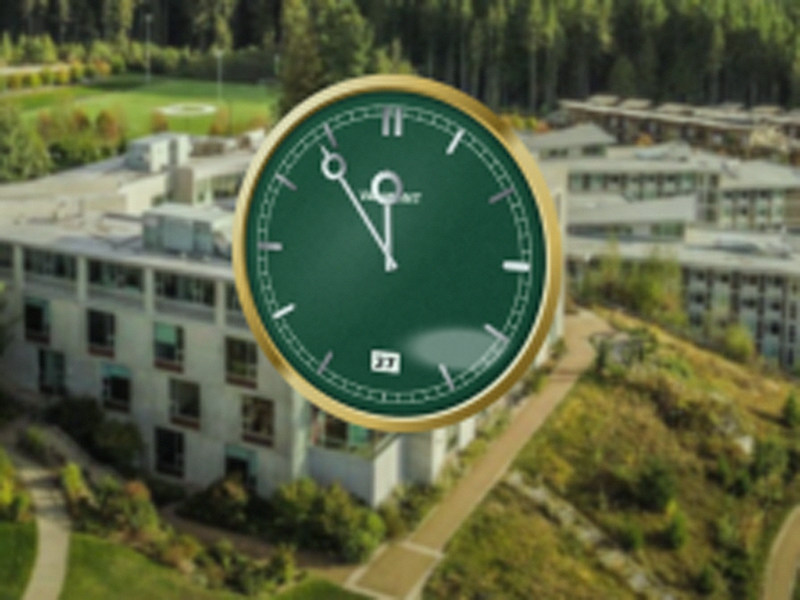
**11:54**
